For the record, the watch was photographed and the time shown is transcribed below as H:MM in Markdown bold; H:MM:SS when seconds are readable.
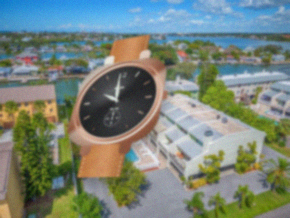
**9:59**
